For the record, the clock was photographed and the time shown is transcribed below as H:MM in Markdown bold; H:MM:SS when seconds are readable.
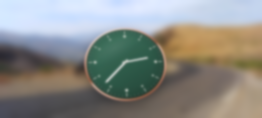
**2:37**
